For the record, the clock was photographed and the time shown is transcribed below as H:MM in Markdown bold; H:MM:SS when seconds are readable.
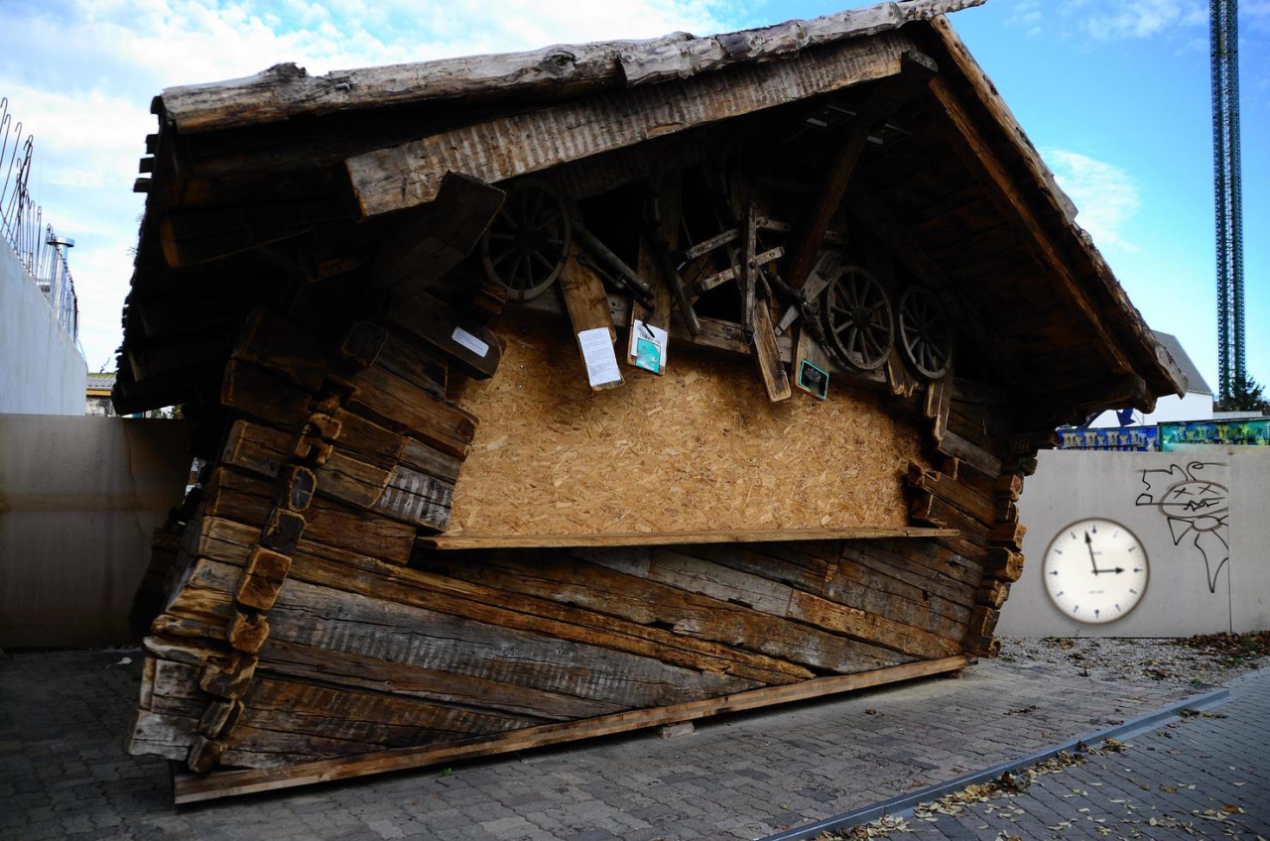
**2:58**
